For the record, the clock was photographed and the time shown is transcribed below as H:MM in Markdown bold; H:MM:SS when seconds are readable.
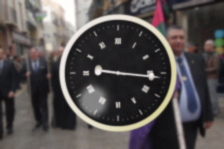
**9:16**
